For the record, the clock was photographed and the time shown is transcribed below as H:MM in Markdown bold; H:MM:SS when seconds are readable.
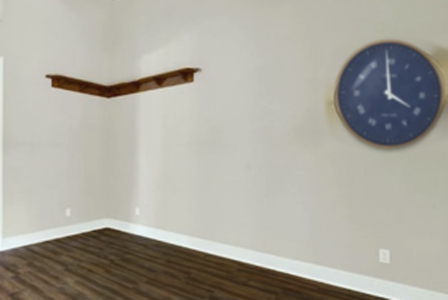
**3:59**
